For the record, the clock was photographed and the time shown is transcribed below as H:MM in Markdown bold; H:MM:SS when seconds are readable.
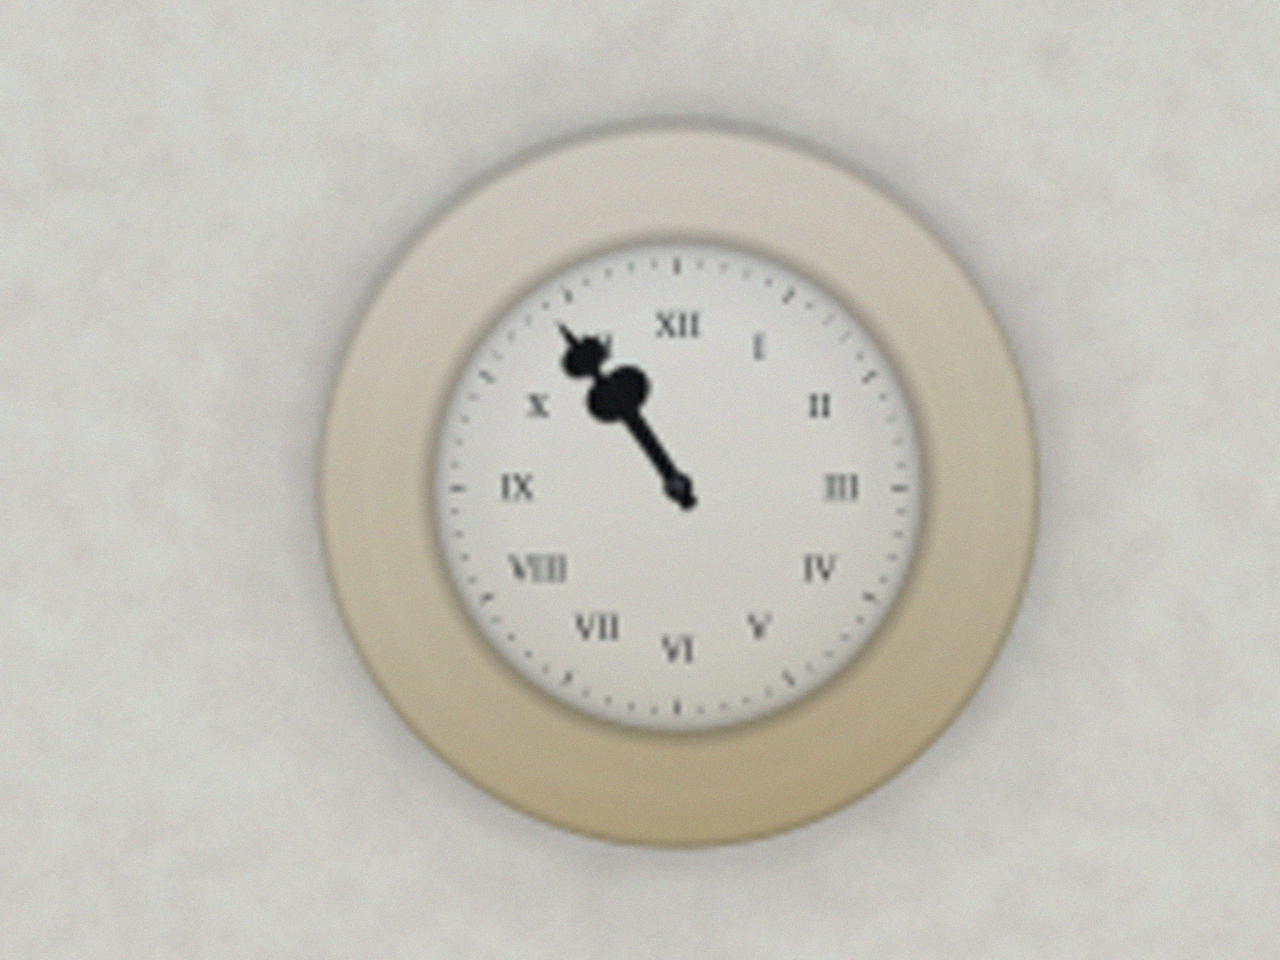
**10:54**
